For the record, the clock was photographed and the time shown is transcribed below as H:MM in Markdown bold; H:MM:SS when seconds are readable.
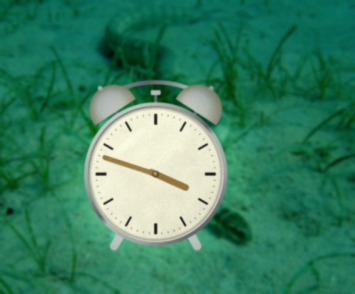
**3:48**
